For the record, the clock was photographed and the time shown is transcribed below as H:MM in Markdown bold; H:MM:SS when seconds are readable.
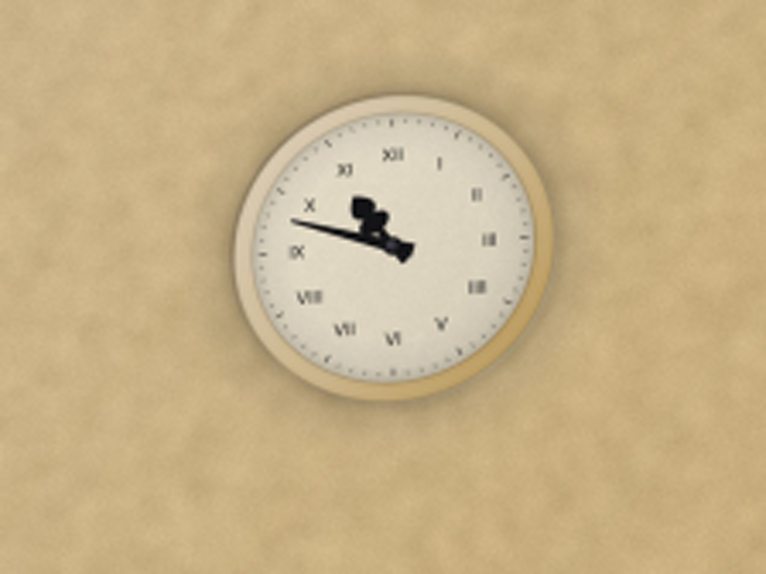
**10:48**
